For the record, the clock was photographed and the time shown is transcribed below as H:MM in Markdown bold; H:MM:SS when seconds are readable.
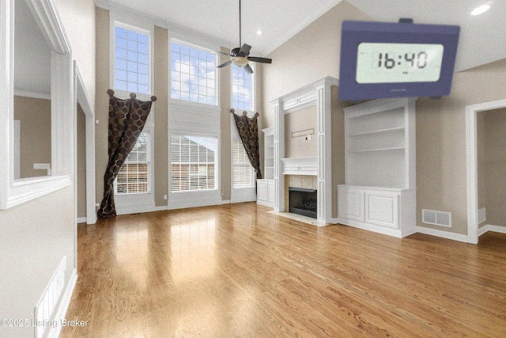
**16:40**
